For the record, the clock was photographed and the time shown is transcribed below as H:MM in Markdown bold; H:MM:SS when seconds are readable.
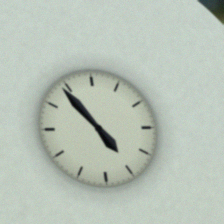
**4:54**
